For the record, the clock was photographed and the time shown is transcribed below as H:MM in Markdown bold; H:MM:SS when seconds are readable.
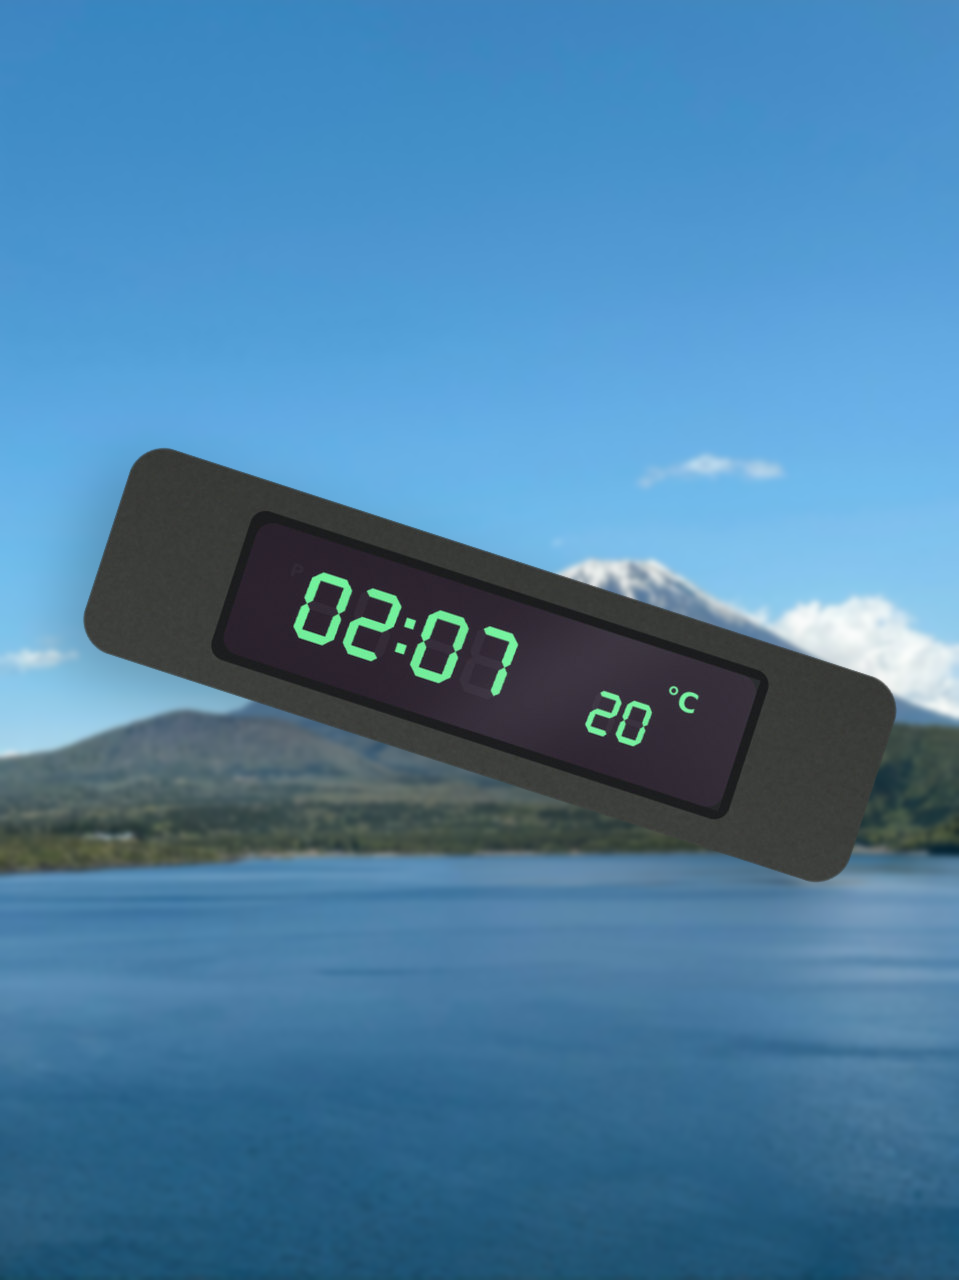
**2:07**
